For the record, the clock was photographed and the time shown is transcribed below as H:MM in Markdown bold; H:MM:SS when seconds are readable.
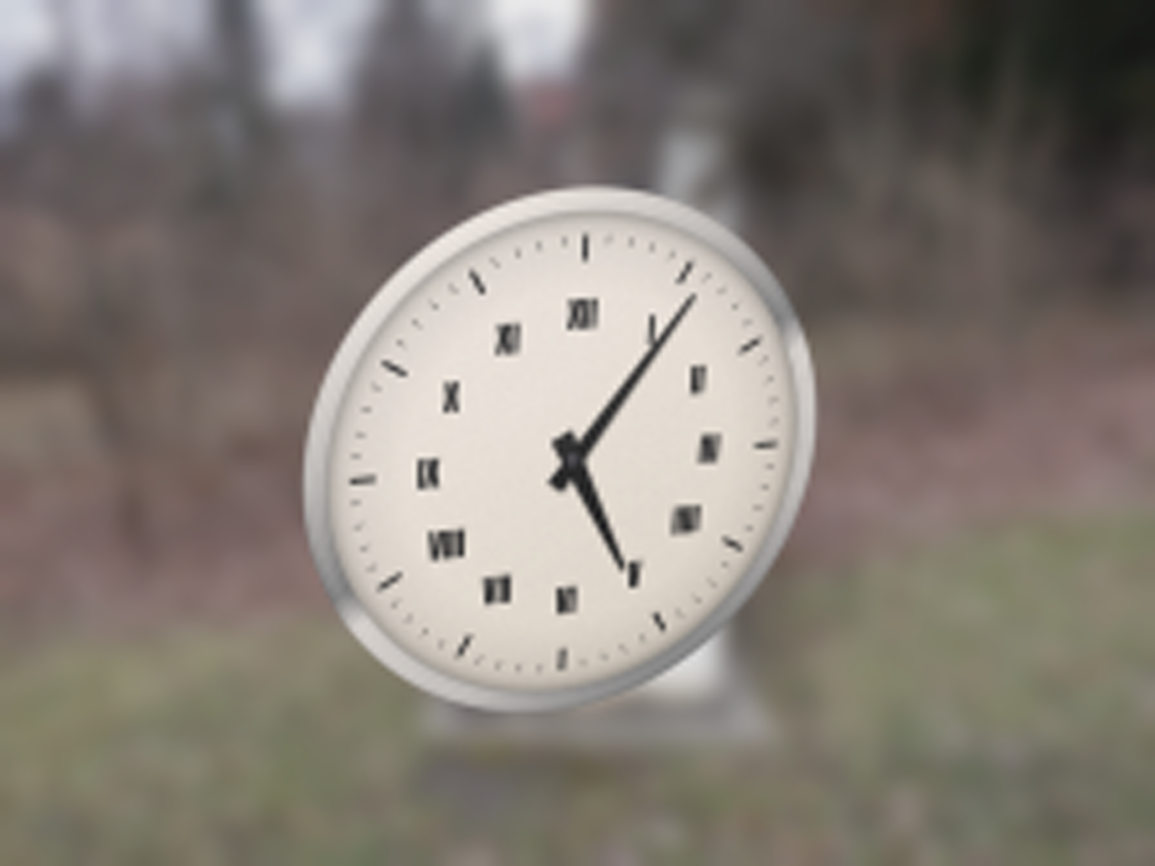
**5:06**
